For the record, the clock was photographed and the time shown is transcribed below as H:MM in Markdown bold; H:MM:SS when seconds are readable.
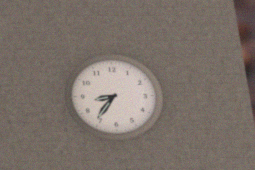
**8:36**
